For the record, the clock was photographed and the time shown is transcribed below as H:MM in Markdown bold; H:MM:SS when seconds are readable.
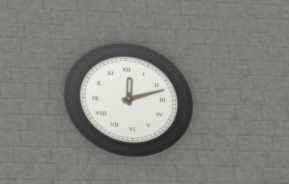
**12:12**
